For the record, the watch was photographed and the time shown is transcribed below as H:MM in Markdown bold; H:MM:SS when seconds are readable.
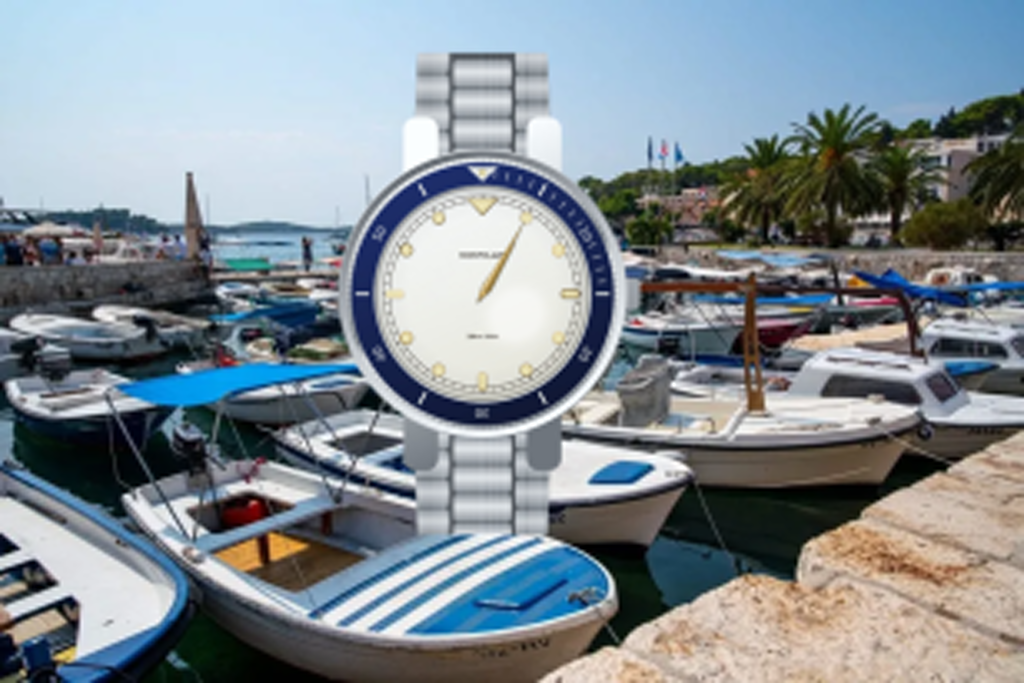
**1:05**
